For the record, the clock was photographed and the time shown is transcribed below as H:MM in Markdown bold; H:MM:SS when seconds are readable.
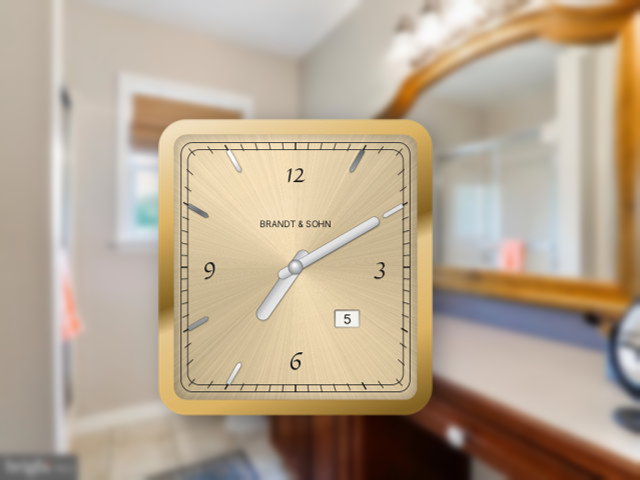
**7:10**
